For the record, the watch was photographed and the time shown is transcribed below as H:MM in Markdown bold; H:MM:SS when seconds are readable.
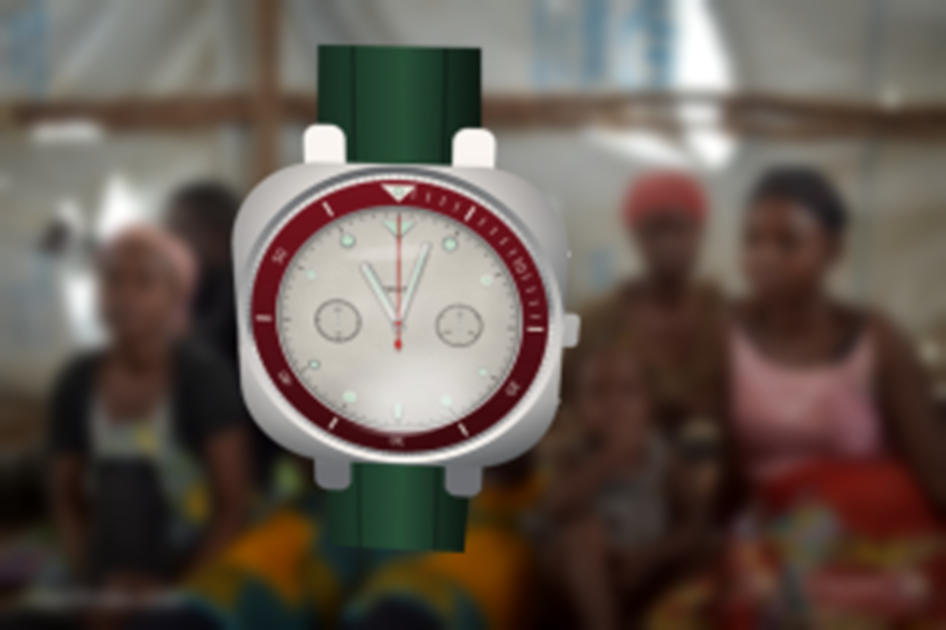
**11:03**
